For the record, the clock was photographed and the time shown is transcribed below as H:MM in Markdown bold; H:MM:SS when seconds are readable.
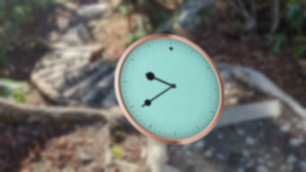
**9:39**
